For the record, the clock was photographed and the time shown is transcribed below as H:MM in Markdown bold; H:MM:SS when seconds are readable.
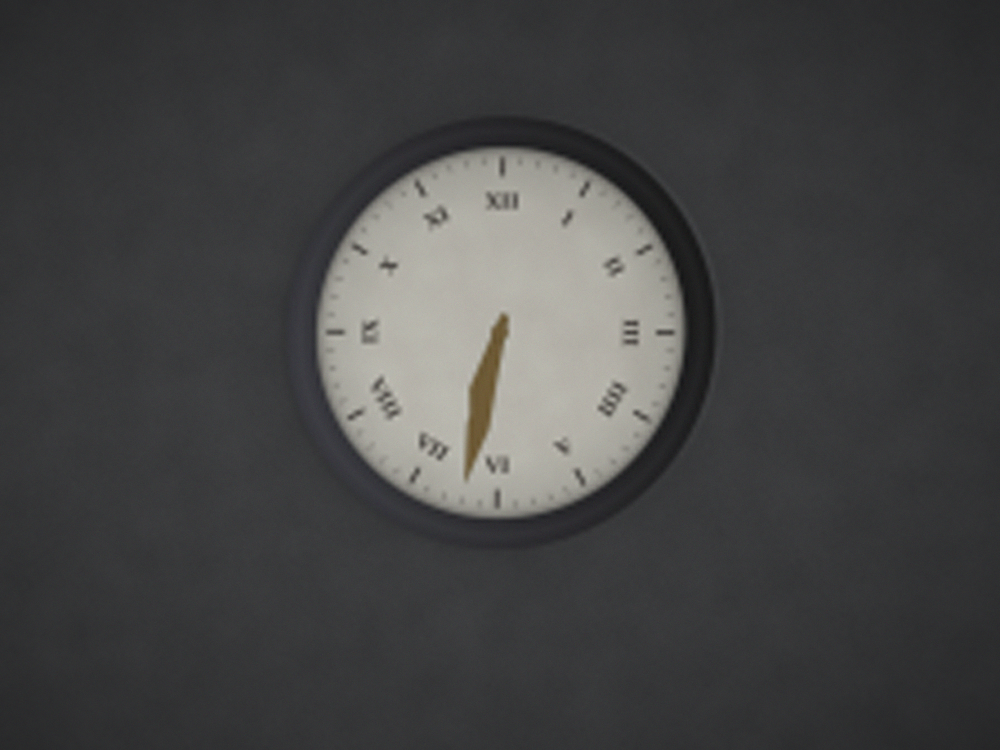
**6:32**
